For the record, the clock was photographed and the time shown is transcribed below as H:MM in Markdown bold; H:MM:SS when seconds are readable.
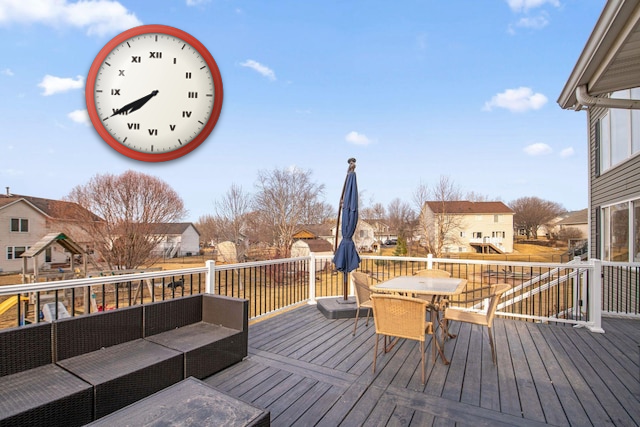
**7:40**
